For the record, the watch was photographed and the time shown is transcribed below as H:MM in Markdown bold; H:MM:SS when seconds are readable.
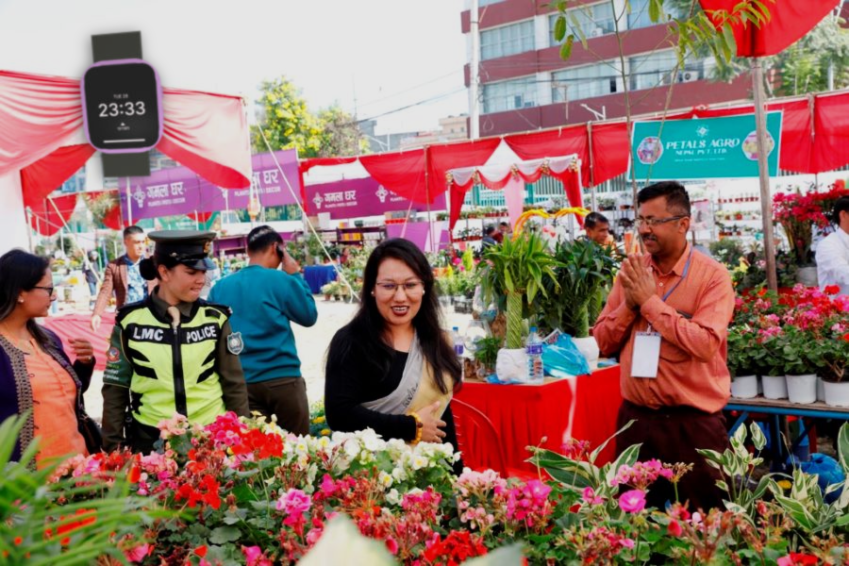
**23:33**
